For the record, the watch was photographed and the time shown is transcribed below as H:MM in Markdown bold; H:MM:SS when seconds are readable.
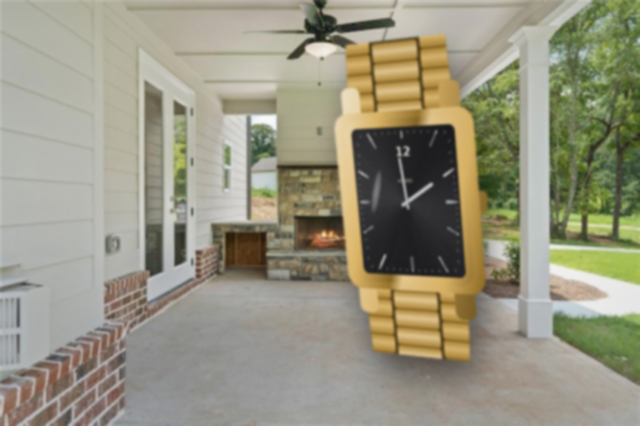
**1:59**
